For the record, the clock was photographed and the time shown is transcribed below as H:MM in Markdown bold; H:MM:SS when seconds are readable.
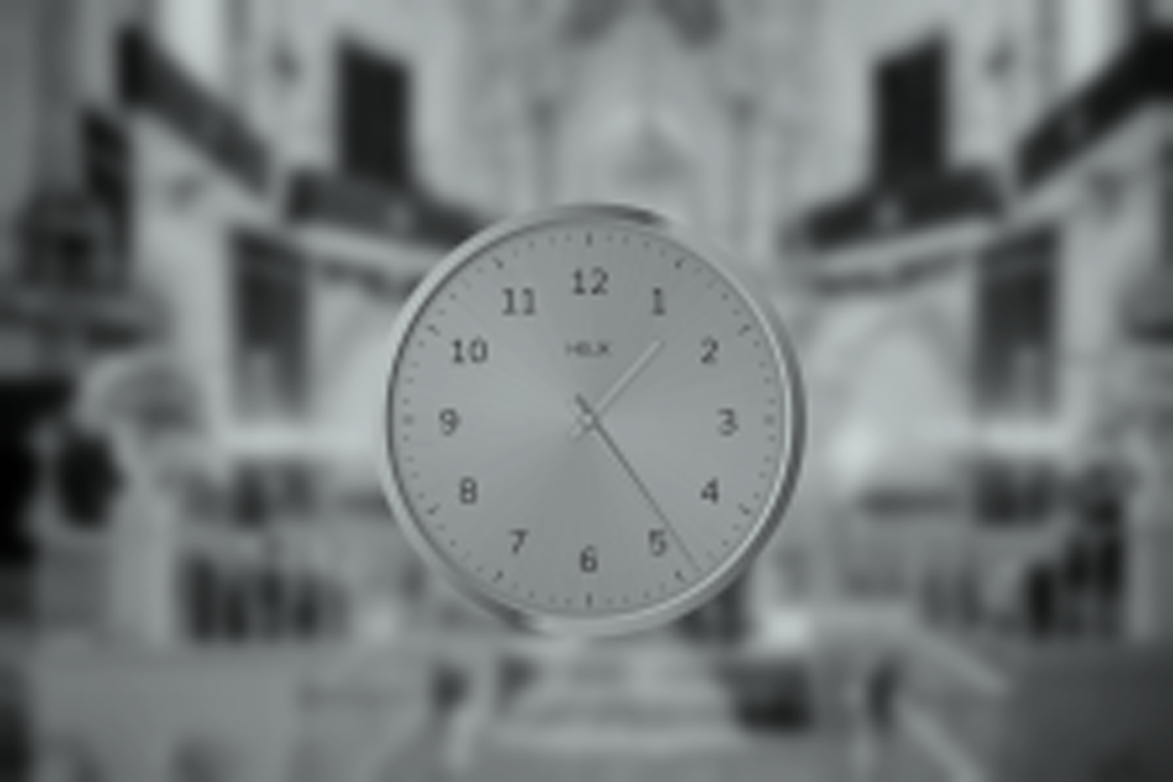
**1:24**
